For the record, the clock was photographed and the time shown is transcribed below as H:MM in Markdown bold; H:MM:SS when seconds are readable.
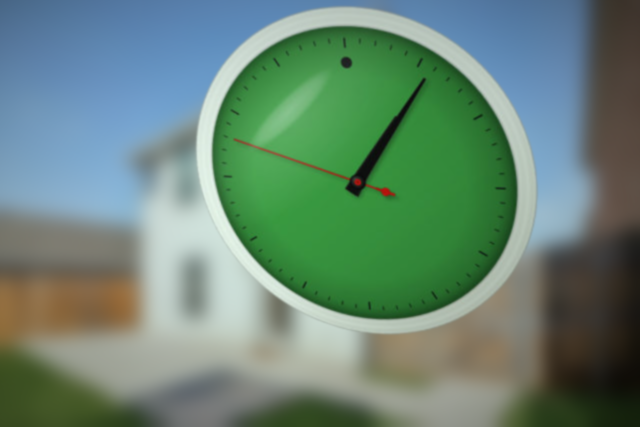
**1:05:48**
